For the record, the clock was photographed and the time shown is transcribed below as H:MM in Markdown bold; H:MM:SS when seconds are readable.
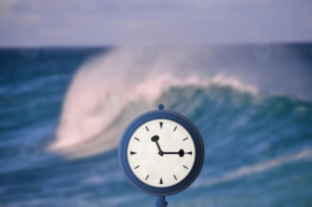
**11:15**
